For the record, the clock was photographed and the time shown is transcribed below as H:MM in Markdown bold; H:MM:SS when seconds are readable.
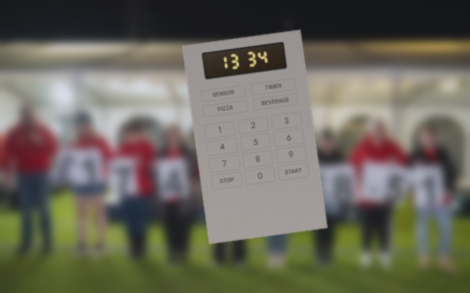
**13:34**
